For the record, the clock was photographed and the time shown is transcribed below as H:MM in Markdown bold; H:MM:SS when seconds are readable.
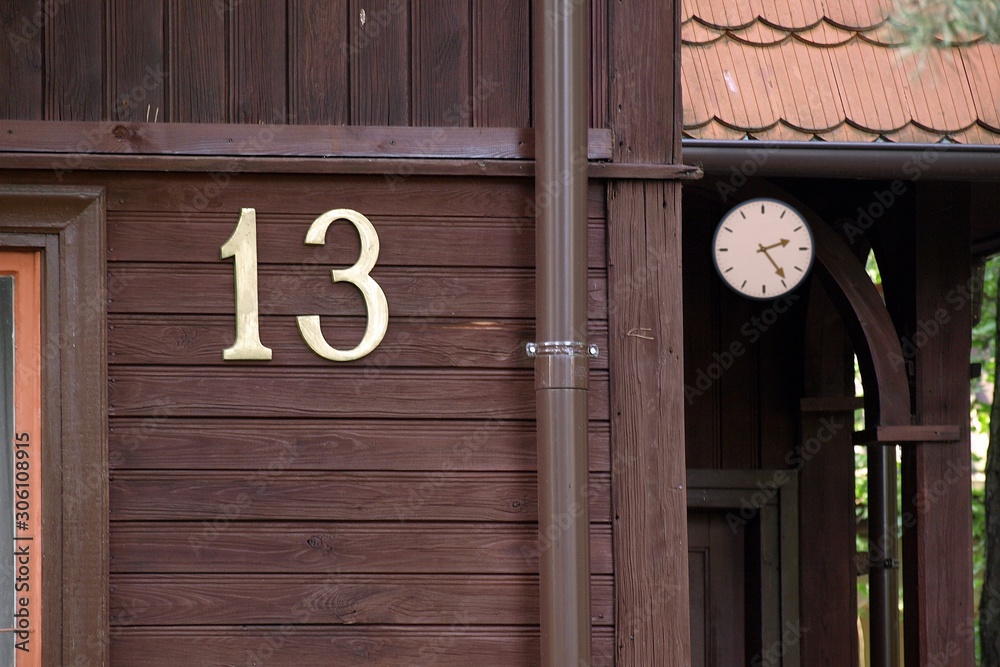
**2:24**
